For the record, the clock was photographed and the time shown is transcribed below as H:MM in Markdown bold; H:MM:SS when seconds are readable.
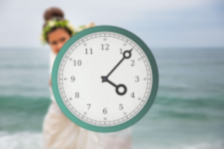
**4:07**
